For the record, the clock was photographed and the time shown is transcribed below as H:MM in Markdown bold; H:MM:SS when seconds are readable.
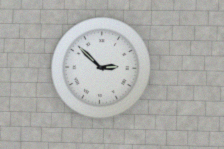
**2:52**
